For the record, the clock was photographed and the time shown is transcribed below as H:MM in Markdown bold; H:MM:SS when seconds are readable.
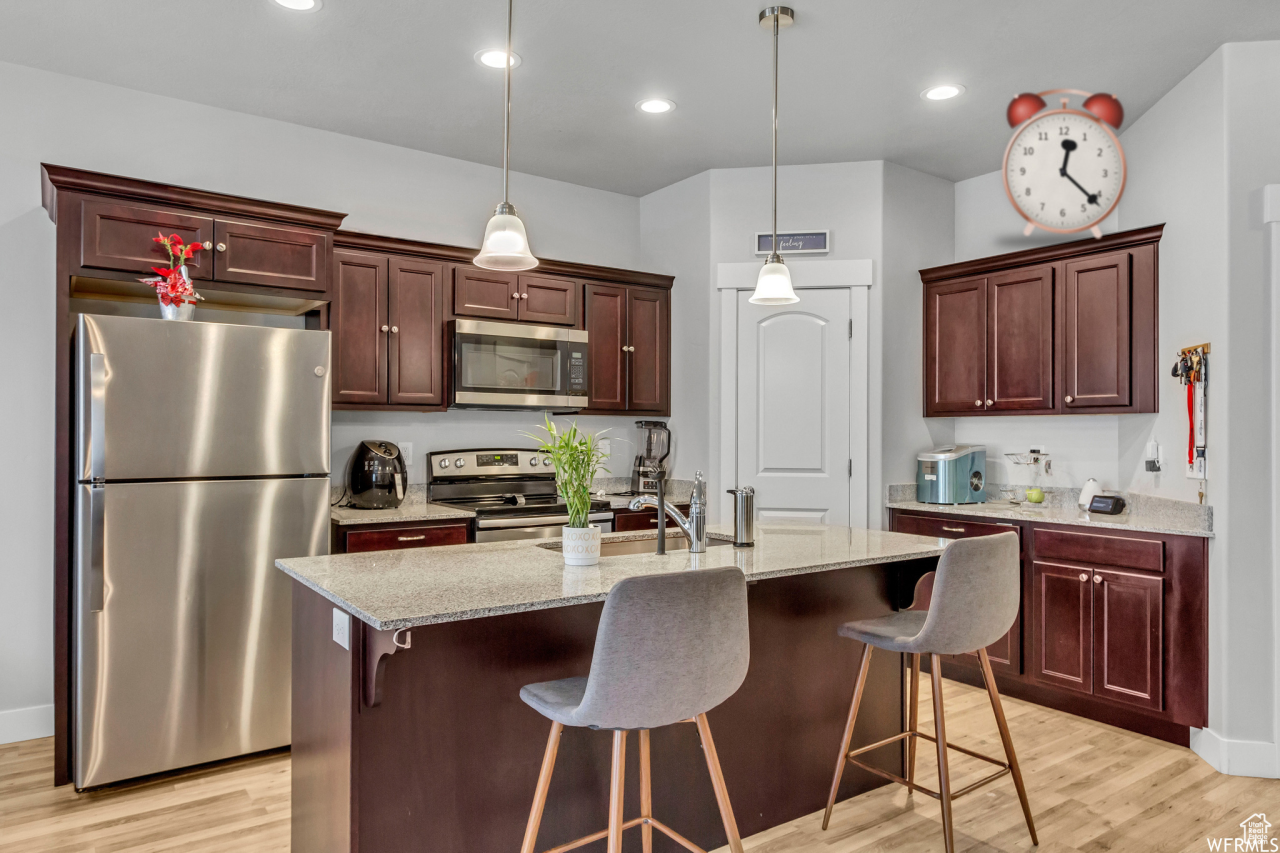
**12:22**
